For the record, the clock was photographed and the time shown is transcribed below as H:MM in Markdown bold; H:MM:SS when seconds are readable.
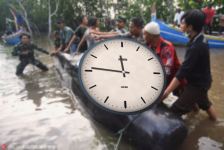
**11:46**
